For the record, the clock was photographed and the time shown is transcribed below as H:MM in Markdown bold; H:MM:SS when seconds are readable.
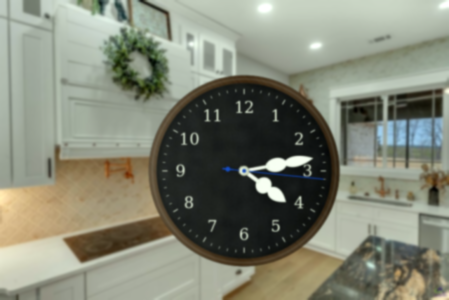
**4:13:16**
